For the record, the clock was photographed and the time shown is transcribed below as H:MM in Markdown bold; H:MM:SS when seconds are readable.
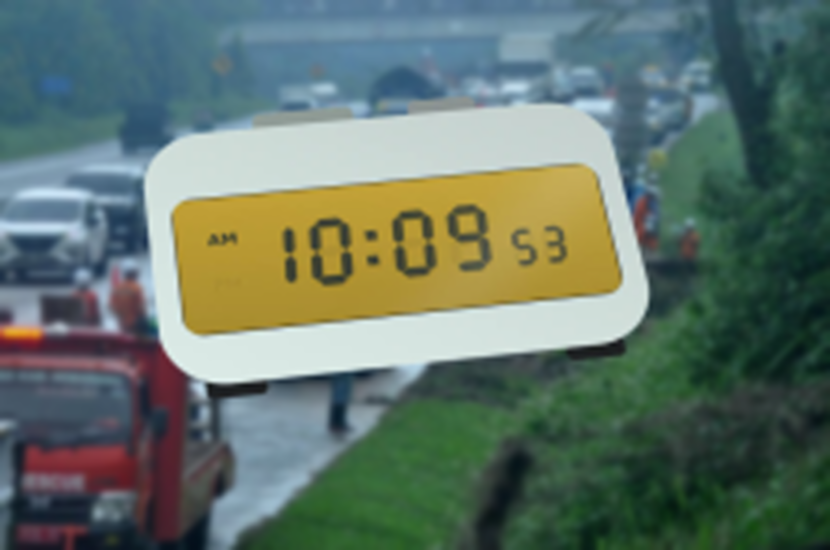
**10:09:53**
